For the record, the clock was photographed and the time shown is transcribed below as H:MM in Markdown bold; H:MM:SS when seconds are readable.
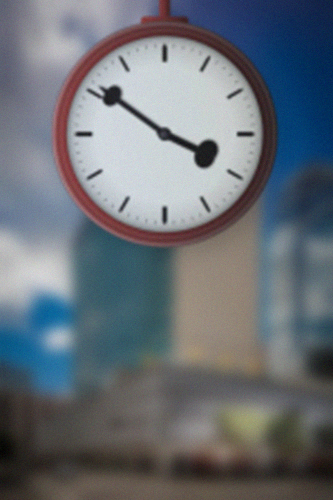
**3:51**
